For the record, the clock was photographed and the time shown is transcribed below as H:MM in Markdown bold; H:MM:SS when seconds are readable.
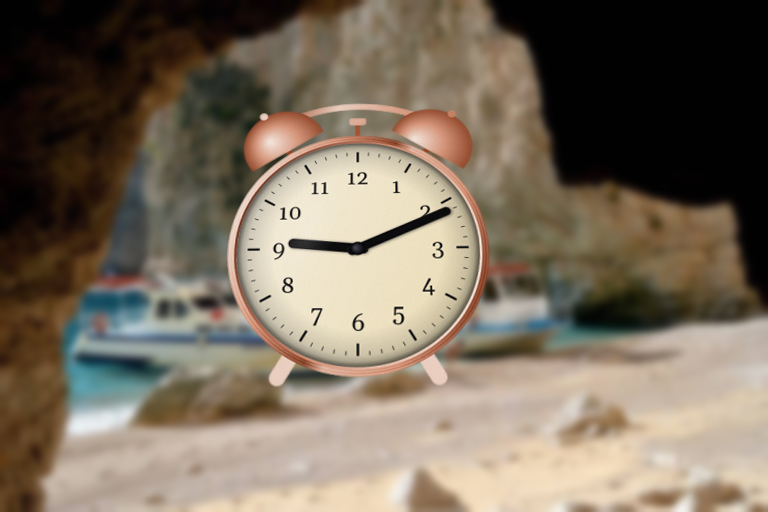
**9:11**
